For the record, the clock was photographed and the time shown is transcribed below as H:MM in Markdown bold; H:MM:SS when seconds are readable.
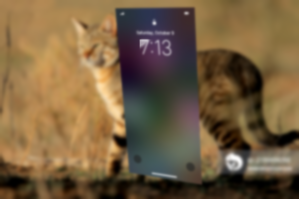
**7:13**
